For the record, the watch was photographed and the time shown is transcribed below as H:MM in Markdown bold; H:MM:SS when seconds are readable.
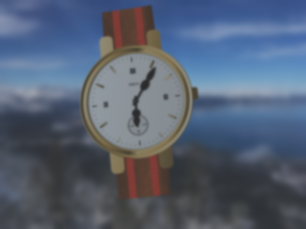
**6:06**
